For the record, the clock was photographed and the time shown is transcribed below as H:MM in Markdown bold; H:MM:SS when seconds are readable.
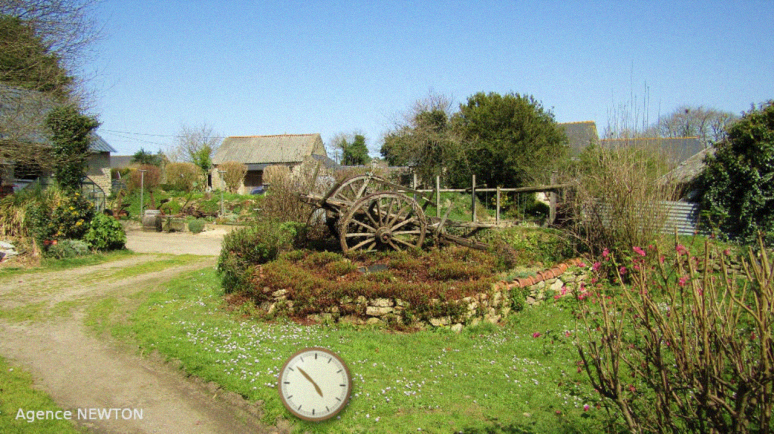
**4:52**
